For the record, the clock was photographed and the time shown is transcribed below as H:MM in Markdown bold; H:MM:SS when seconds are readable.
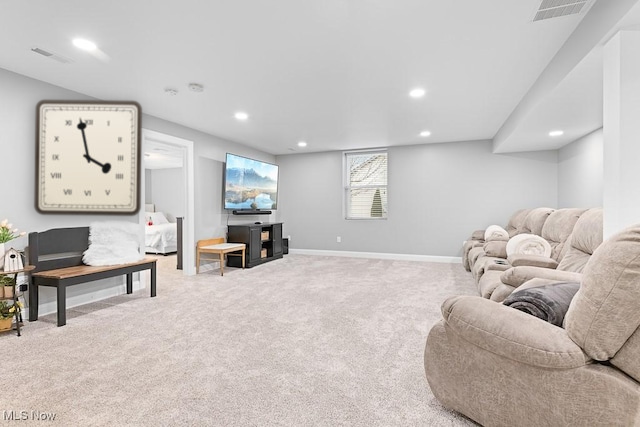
**3:58**
